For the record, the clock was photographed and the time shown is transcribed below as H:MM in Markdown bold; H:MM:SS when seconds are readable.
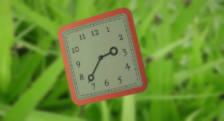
**2:37**
